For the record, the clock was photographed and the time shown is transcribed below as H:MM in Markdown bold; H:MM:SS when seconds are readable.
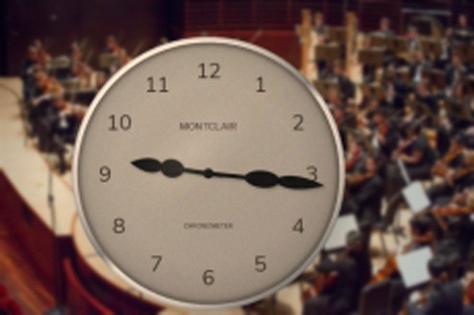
**9:16**
